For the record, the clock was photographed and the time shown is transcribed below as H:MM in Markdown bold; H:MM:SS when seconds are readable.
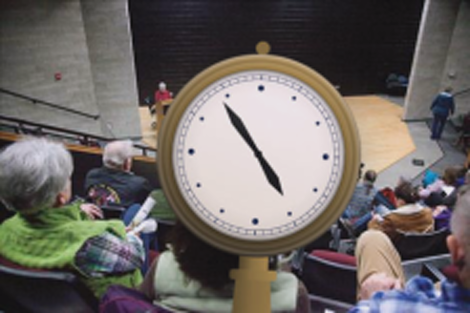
**4:54**
